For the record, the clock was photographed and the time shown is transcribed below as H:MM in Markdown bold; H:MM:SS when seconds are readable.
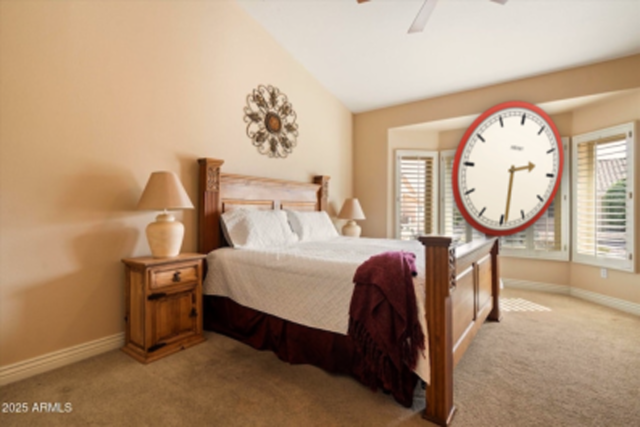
**2:29**
